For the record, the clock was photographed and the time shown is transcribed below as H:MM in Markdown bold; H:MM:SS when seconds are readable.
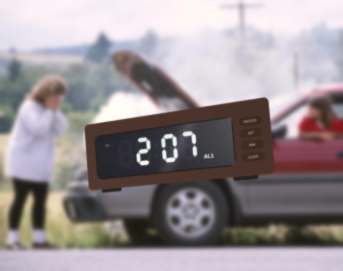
**2:07**
